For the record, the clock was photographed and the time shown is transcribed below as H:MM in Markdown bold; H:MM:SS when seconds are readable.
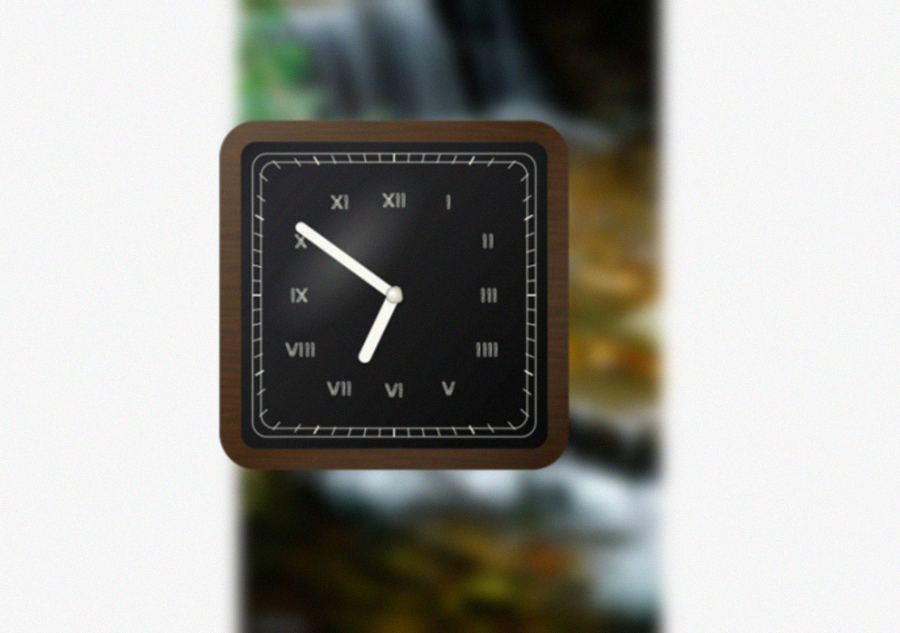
**6:51**
